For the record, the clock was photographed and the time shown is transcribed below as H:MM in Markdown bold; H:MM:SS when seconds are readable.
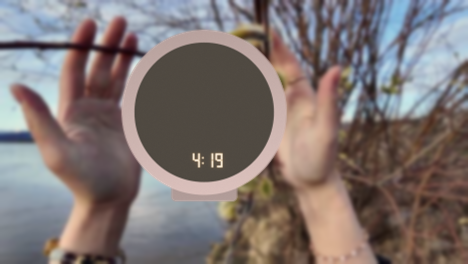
**4:19**
